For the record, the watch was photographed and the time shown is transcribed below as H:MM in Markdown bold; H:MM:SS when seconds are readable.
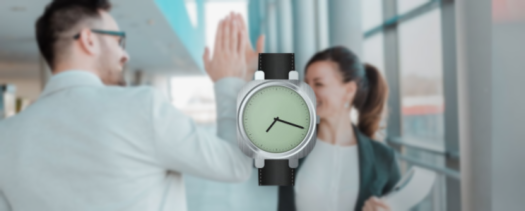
**7:18**
